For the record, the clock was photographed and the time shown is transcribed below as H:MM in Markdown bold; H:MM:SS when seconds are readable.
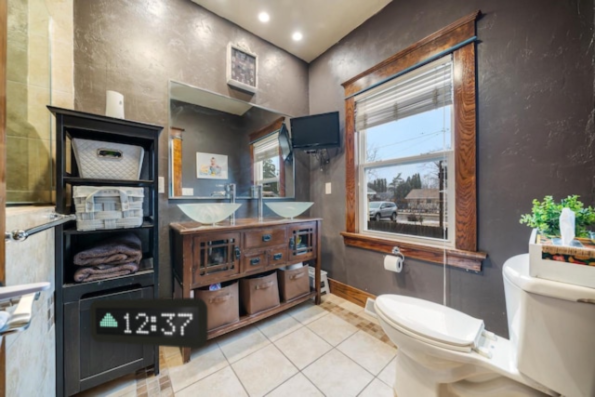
**12:37**
